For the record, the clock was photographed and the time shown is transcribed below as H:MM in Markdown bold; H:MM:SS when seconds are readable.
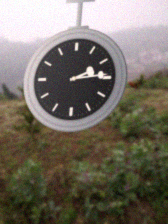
**2:14**
